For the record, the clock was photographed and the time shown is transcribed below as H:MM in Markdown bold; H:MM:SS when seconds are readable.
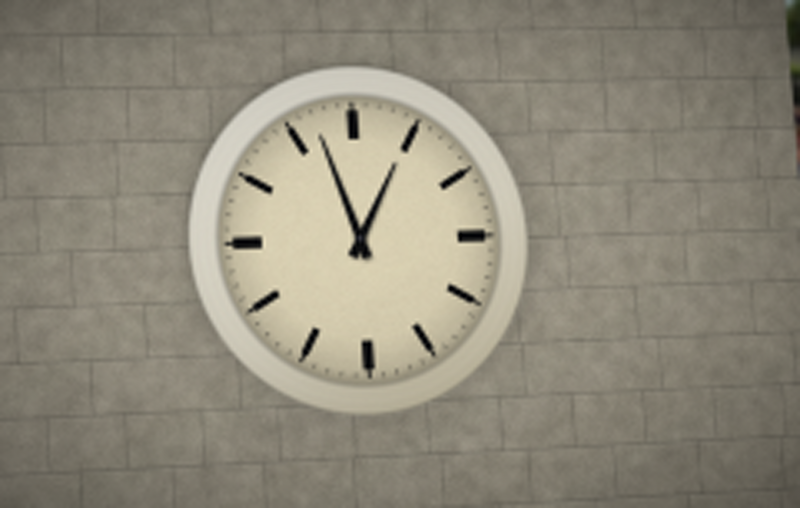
**12:57**
